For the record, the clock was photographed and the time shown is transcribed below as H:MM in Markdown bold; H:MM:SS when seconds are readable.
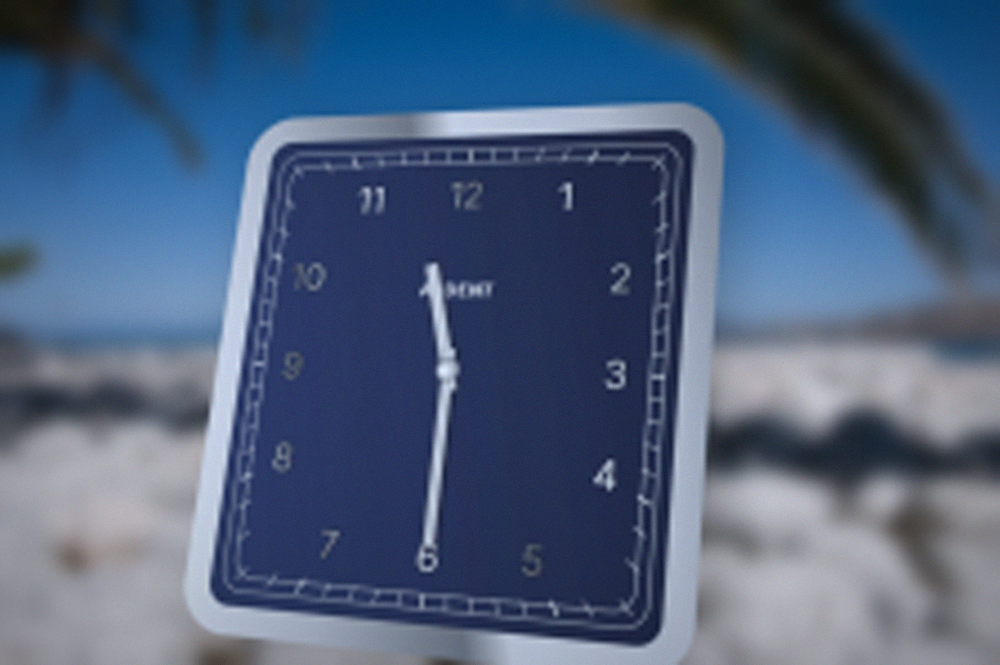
**11:30**
